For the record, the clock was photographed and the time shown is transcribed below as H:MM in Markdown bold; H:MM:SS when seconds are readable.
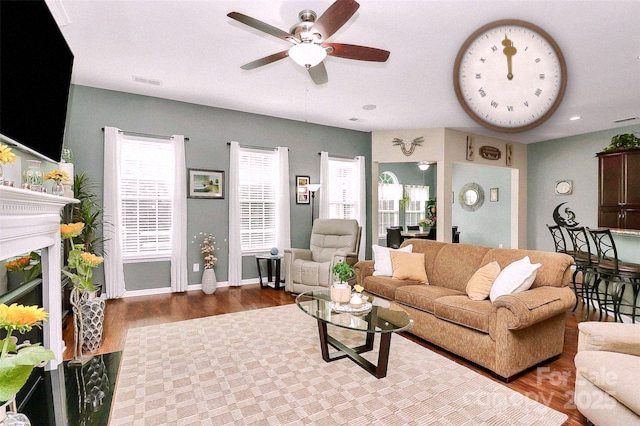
**11:59**
